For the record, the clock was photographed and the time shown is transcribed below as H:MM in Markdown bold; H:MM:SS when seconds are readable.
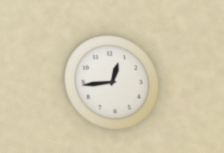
**12:44**
